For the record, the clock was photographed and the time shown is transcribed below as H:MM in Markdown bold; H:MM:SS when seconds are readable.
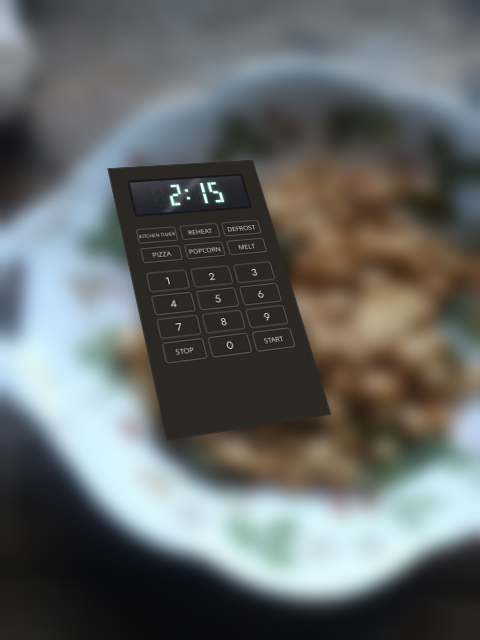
**2:15**
